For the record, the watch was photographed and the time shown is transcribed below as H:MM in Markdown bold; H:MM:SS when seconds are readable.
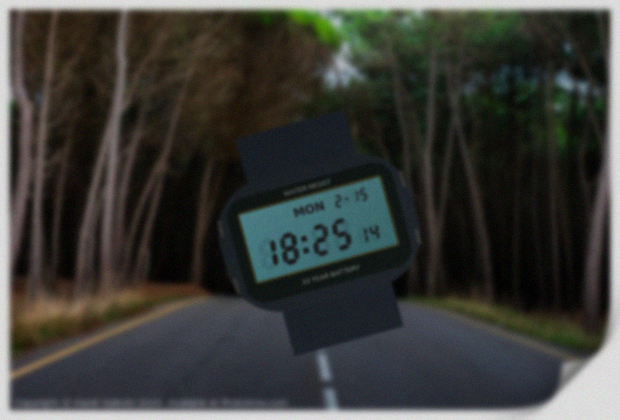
**18:25:14**
